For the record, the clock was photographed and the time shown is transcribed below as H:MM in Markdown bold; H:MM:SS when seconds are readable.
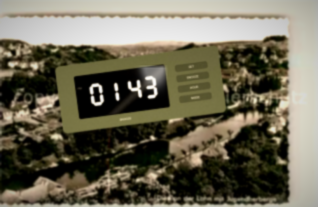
**1:43**
